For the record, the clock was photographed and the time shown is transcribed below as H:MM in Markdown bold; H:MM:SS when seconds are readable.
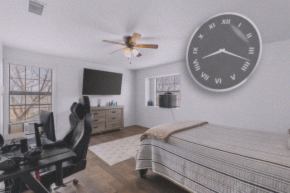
**8:18**
